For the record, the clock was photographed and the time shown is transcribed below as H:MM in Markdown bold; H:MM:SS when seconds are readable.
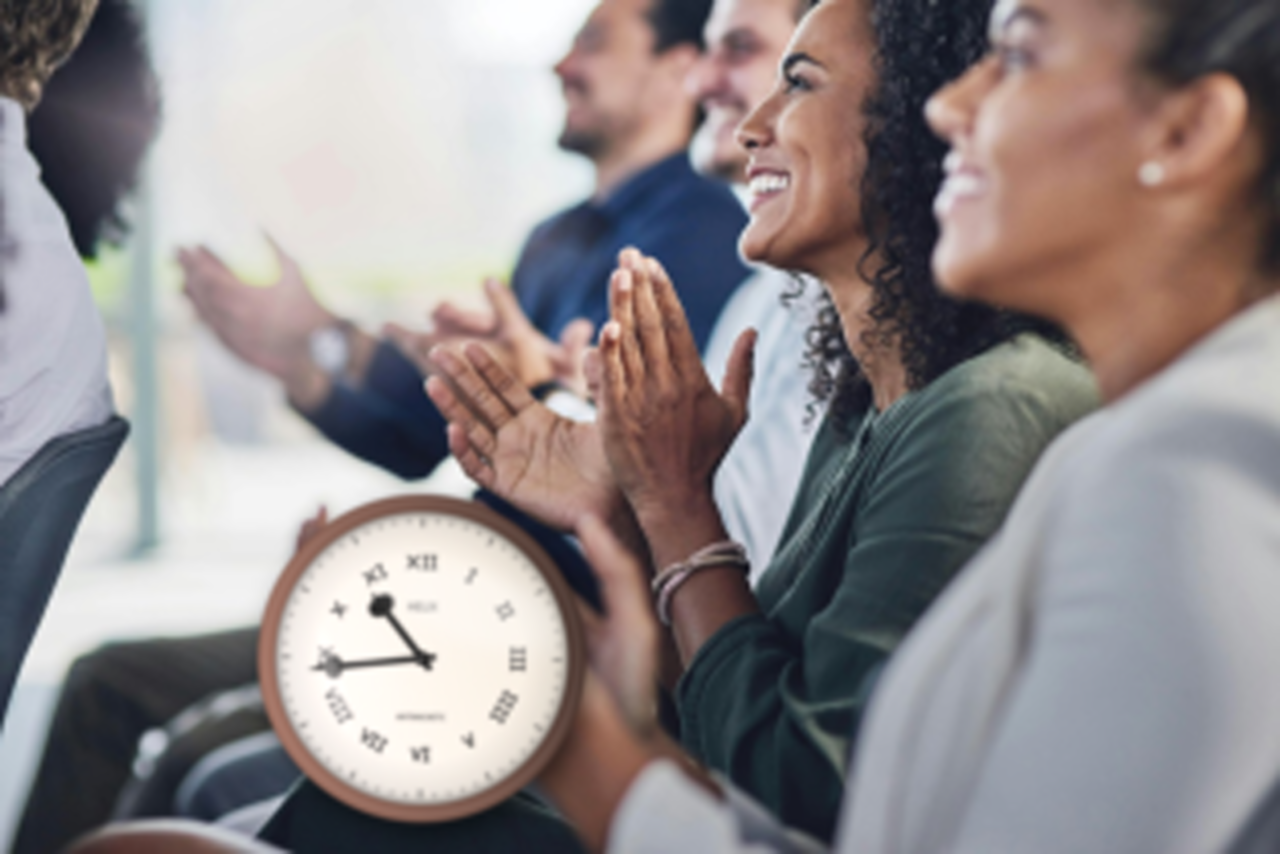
**10:44**
